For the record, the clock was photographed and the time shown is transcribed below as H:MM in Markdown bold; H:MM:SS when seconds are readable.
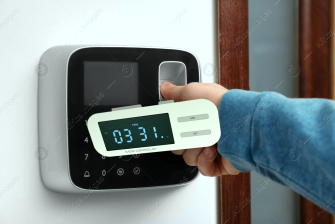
**3:31**
